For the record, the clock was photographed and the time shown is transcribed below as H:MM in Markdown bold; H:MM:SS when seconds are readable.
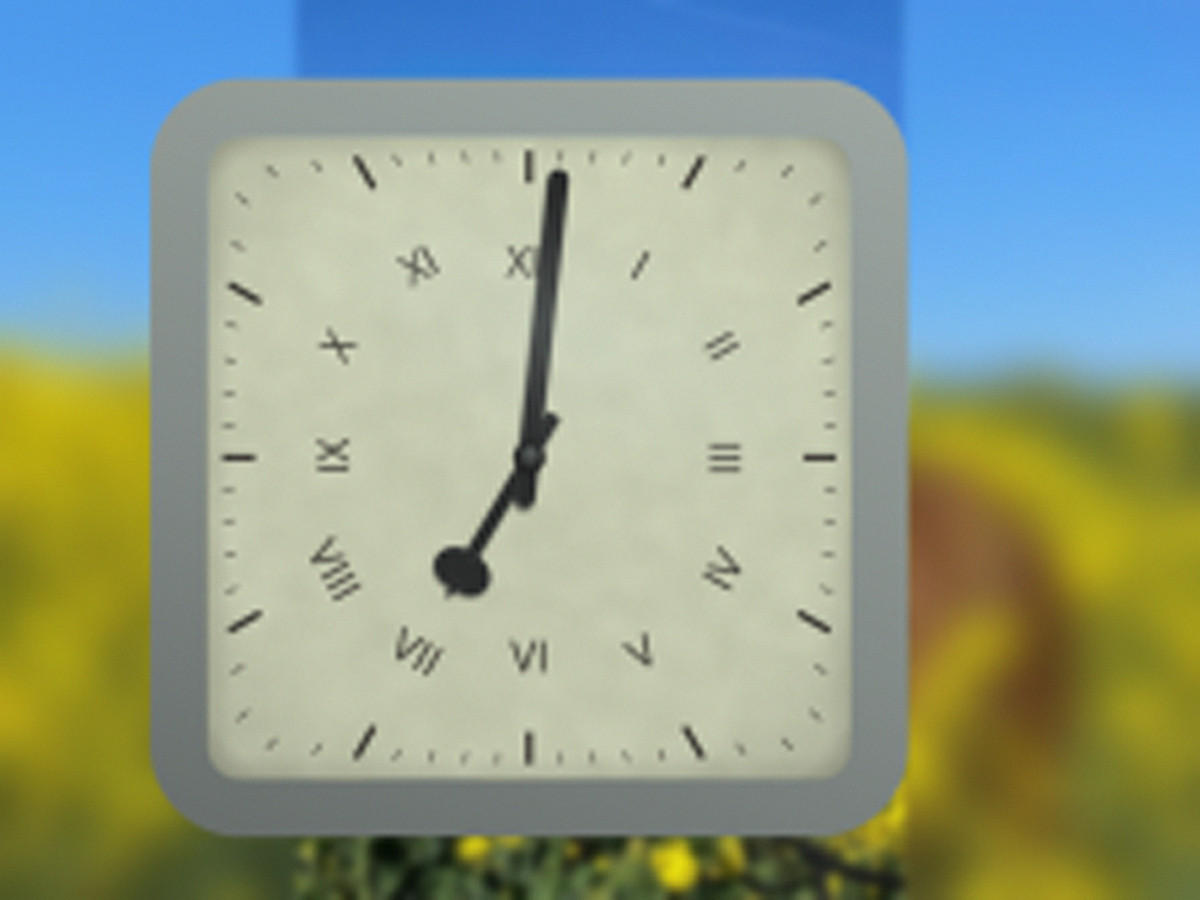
**7:01**
